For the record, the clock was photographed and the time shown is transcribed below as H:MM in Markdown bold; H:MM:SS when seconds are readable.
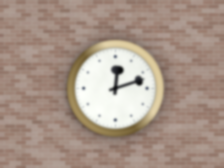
**12:12**
